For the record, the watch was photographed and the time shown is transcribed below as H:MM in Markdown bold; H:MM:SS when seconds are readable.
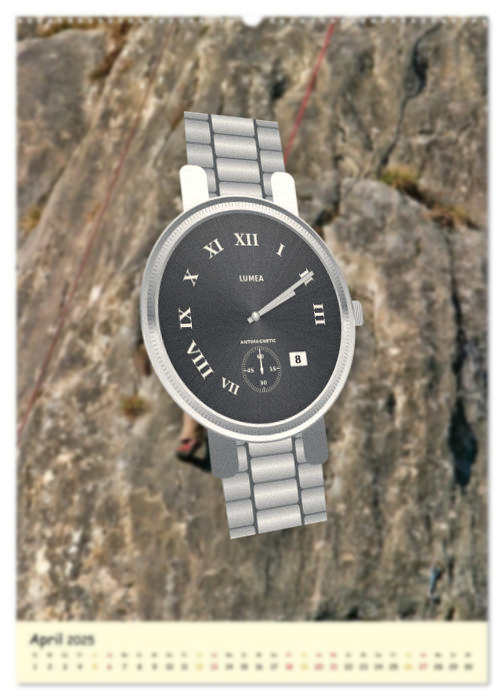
**2:10**
